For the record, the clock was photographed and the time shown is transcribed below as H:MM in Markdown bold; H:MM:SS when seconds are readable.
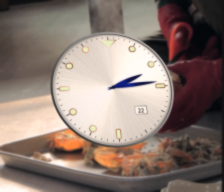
**2:14**
